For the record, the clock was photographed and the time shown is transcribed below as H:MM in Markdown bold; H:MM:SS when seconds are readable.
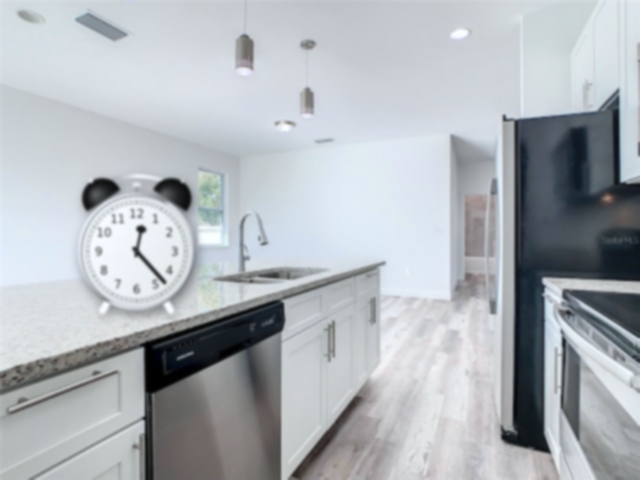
**12:23**
